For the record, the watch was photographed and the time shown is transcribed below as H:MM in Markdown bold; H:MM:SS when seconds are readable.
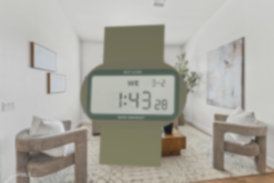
**1:43**
